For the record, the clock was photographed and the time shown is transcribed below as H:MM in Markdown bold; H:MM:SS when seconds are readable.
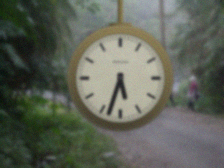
**5:33**
